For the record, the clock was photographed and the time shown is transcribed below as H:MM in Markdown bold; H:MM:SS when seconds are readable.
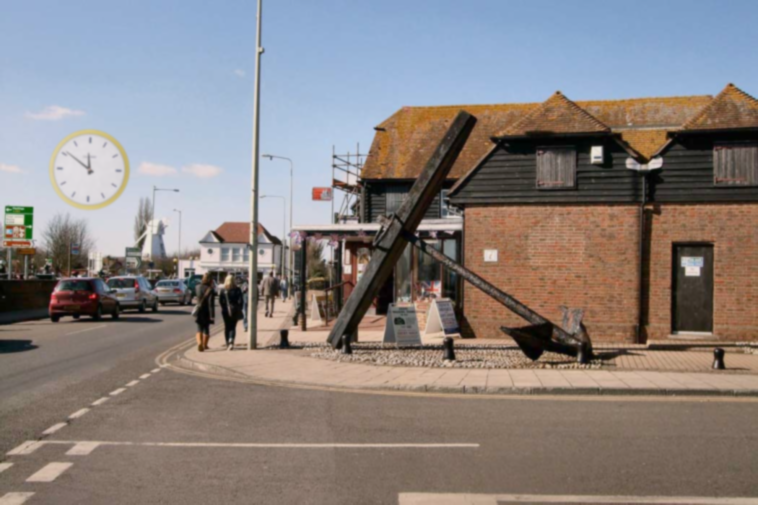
**11:51**
